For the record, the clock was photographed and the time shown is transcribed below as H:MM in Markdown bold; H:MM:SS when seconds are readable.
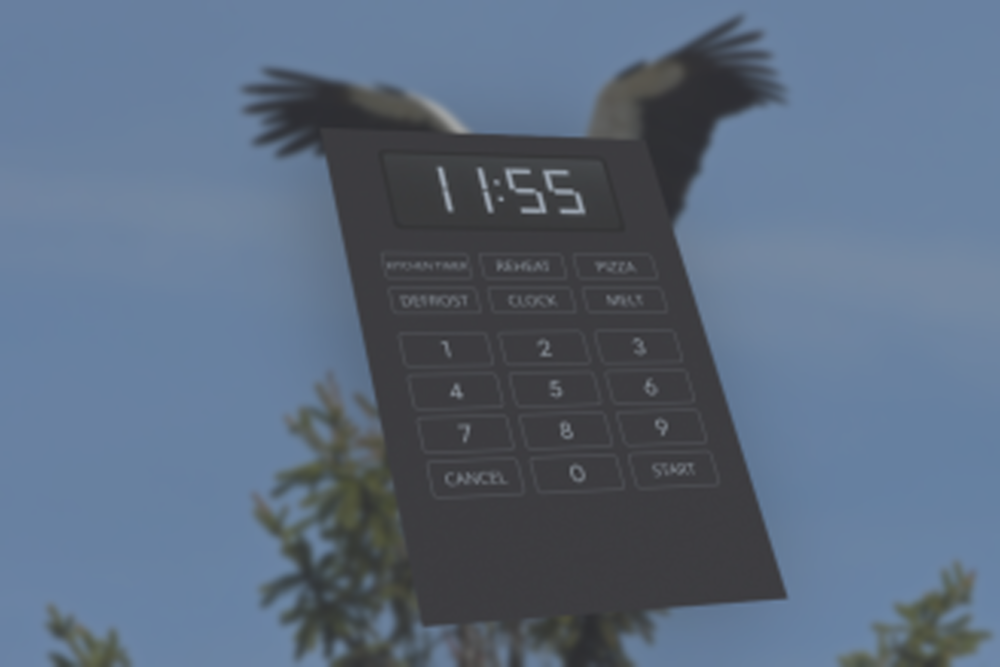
**11:55**
